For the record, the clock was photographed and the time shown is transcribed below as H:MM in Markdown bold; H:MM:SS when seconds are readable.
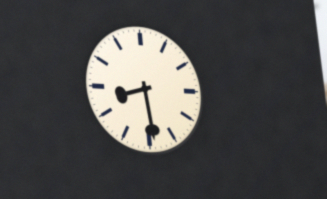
**8:29**
